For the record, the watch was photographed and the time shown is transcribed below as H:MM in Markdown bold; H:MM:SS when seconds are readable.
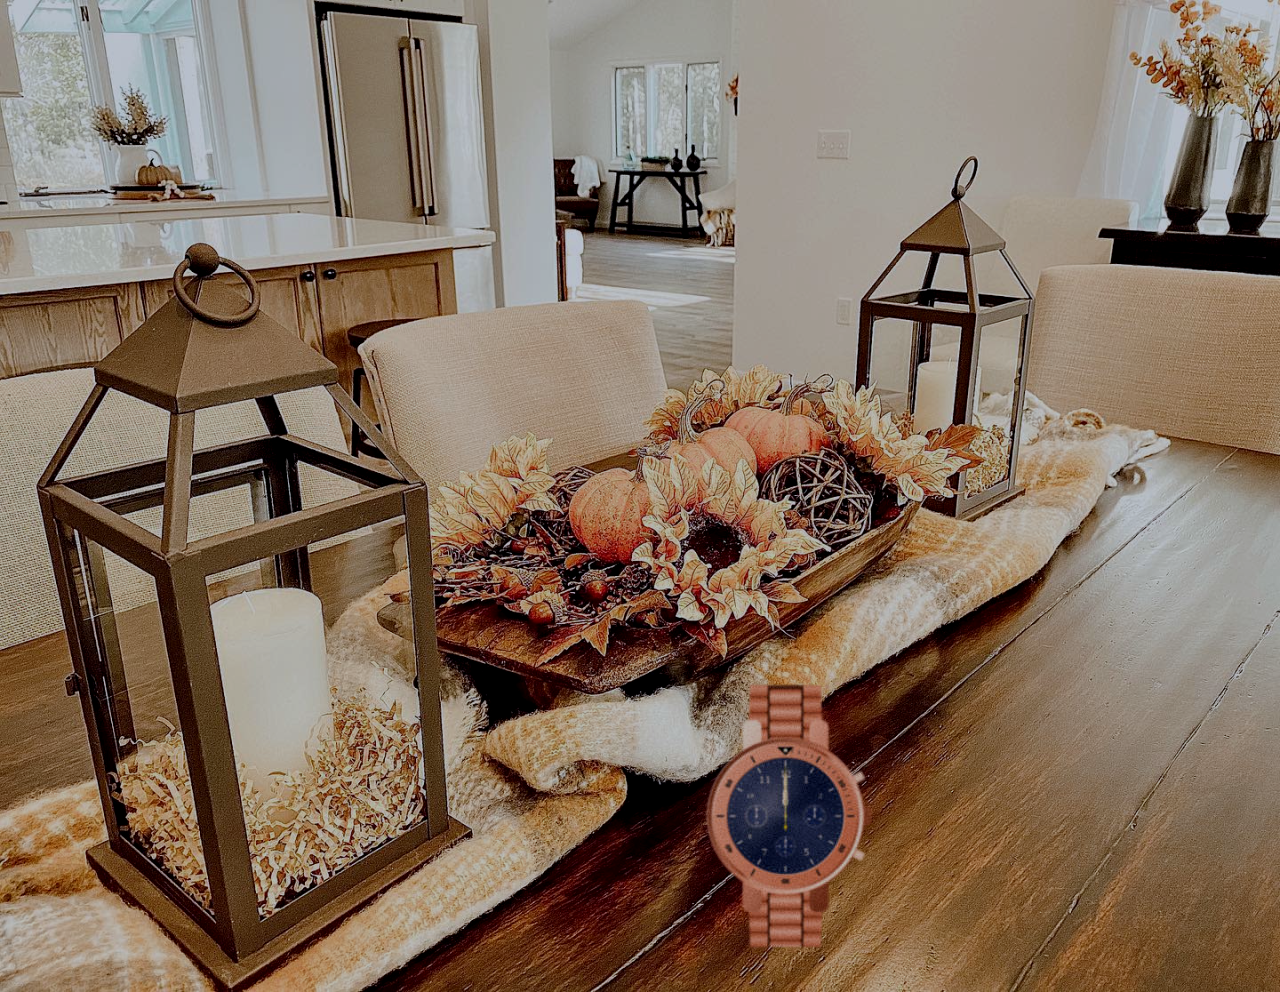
**12:00**
